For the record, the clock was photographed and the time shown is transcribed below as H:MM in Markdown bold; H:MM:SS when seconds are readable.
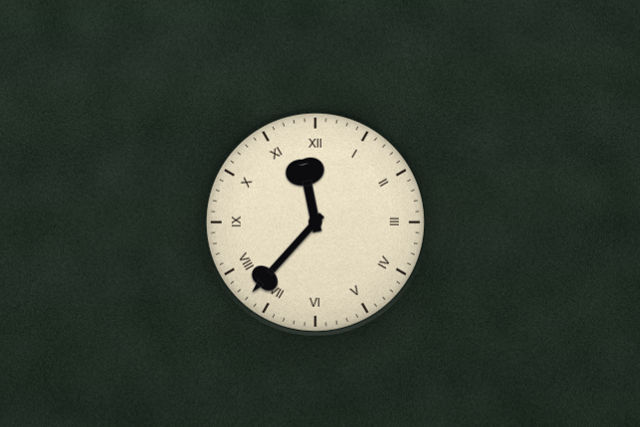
**11:37**
